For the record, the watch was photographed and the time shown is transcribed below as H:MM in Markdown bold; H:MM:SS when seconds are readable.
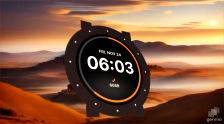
**6:03**
